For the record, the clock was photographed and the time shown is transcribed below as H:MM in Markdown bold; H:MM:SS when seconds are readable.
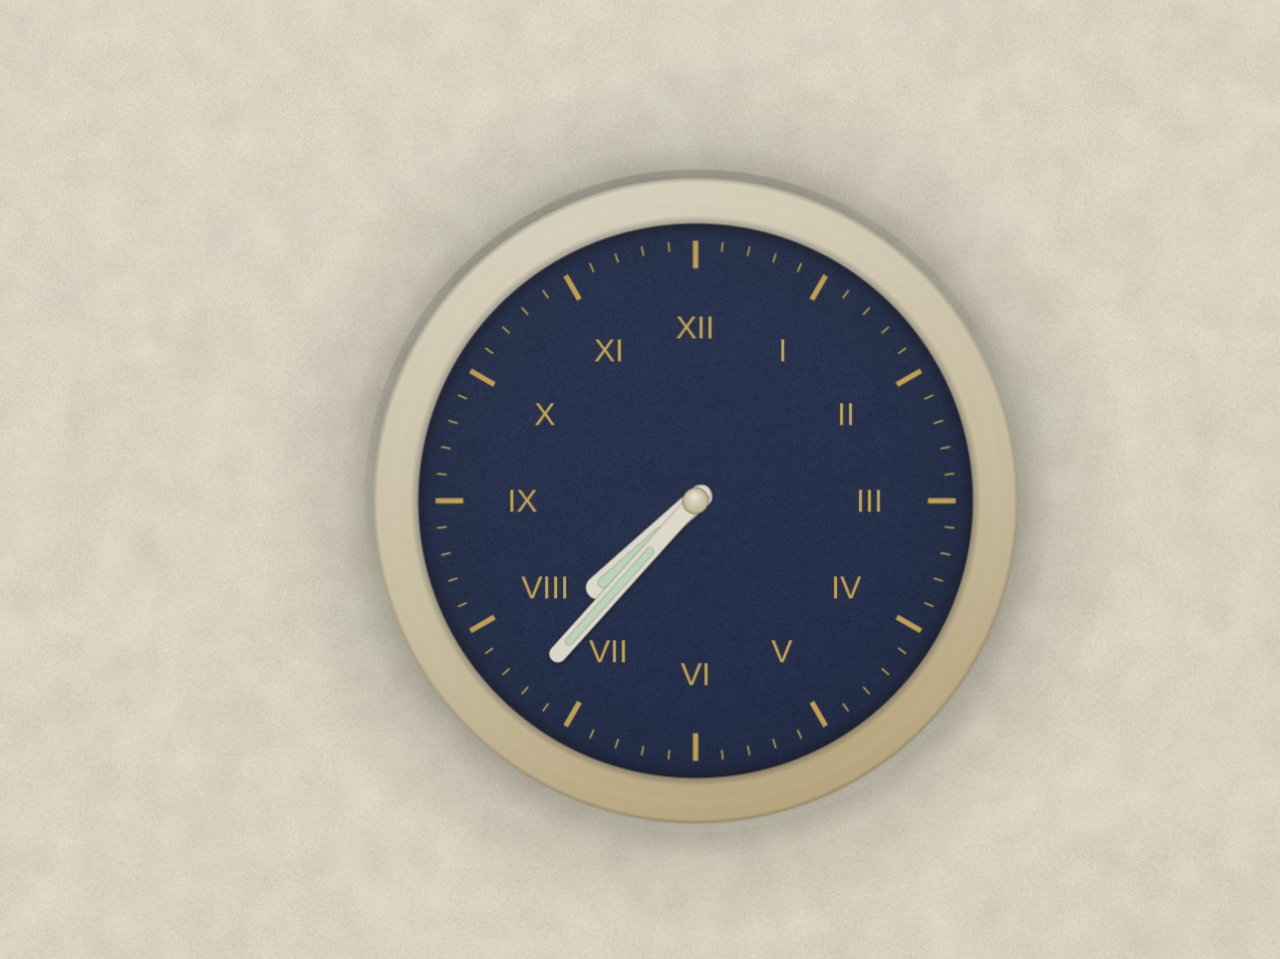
**7:37**
